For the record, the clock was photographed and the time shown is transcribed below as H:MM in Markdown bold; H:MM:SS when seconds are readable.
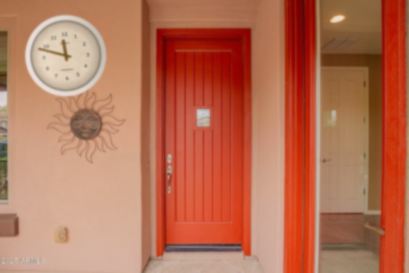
**11:48**
